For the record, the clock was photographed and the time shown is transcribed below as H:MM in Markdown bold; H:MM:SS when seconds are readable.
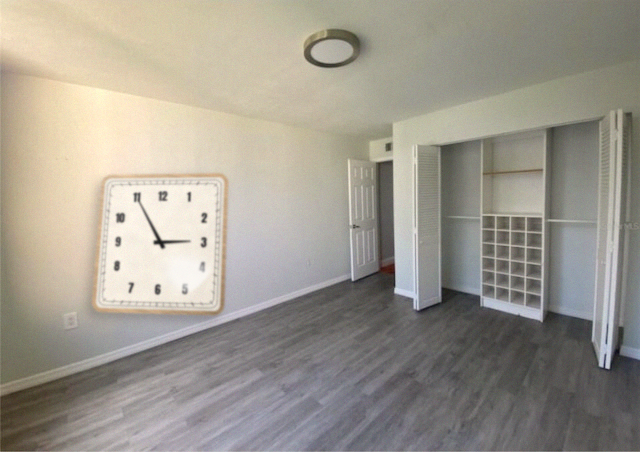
**2:55**
